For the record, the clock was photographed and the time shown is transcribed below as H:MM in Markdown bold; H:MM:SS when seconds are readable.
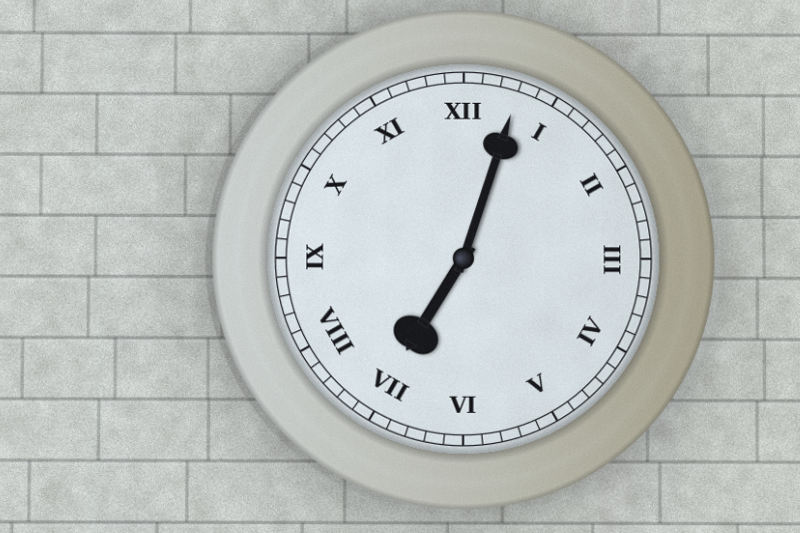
**7:03**
